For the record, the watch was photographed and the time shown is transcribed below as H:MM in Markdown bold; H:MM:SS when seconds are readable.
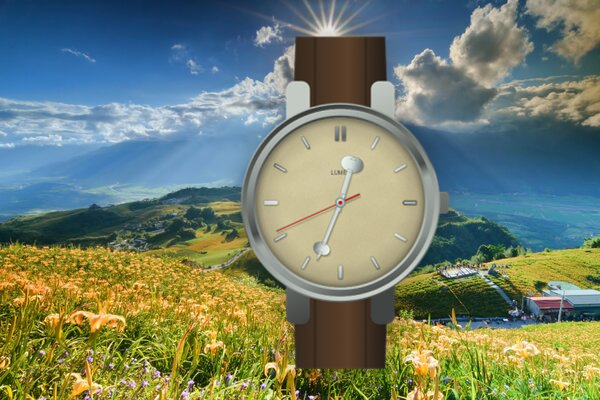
**12:33:41**
